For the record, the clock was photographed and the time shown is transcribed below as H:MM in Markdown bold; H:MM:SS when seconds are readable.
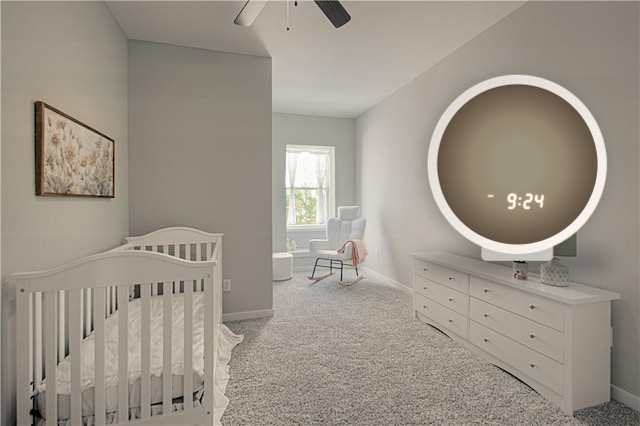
**9:24**
